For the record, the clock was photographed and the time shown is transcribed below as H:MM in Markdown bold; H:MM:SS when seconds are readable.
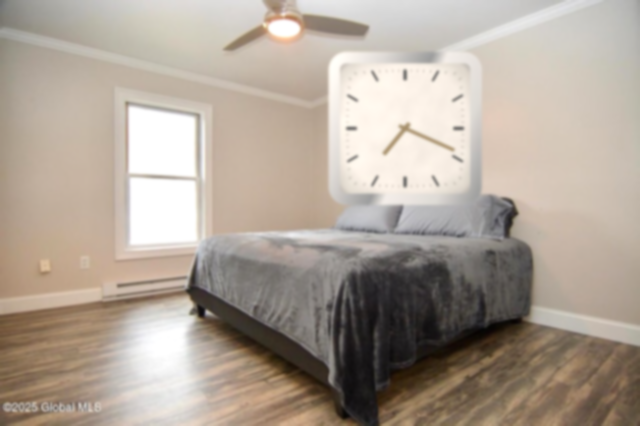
**7:19**
